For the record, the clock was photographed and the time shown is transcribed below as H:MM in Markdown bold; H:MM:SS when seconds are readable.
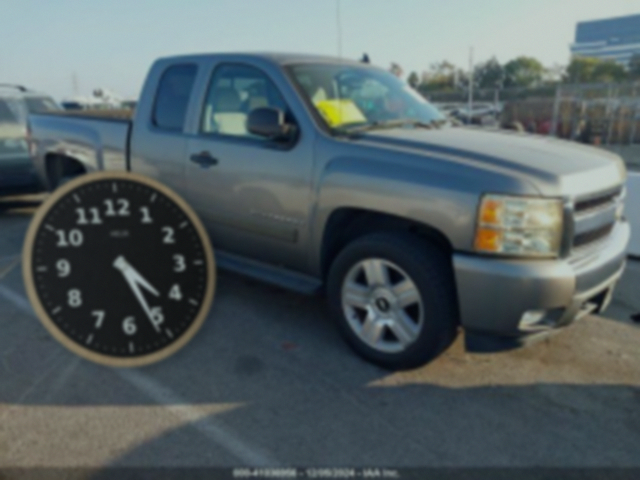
**4:26**
